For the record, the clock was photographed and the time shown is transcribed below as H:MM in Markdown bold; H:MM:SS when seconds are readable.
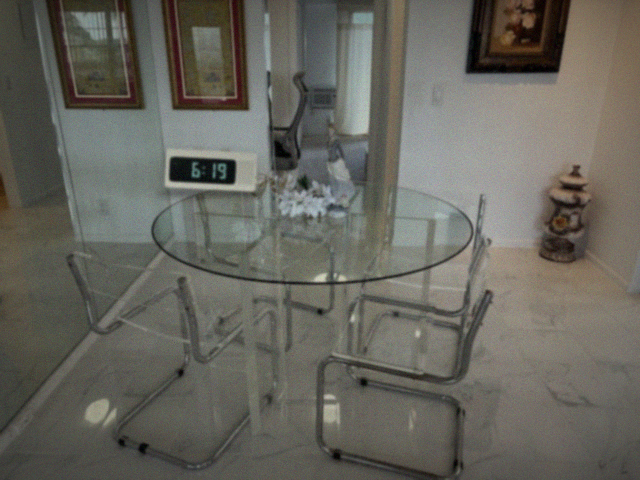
**6:19**
